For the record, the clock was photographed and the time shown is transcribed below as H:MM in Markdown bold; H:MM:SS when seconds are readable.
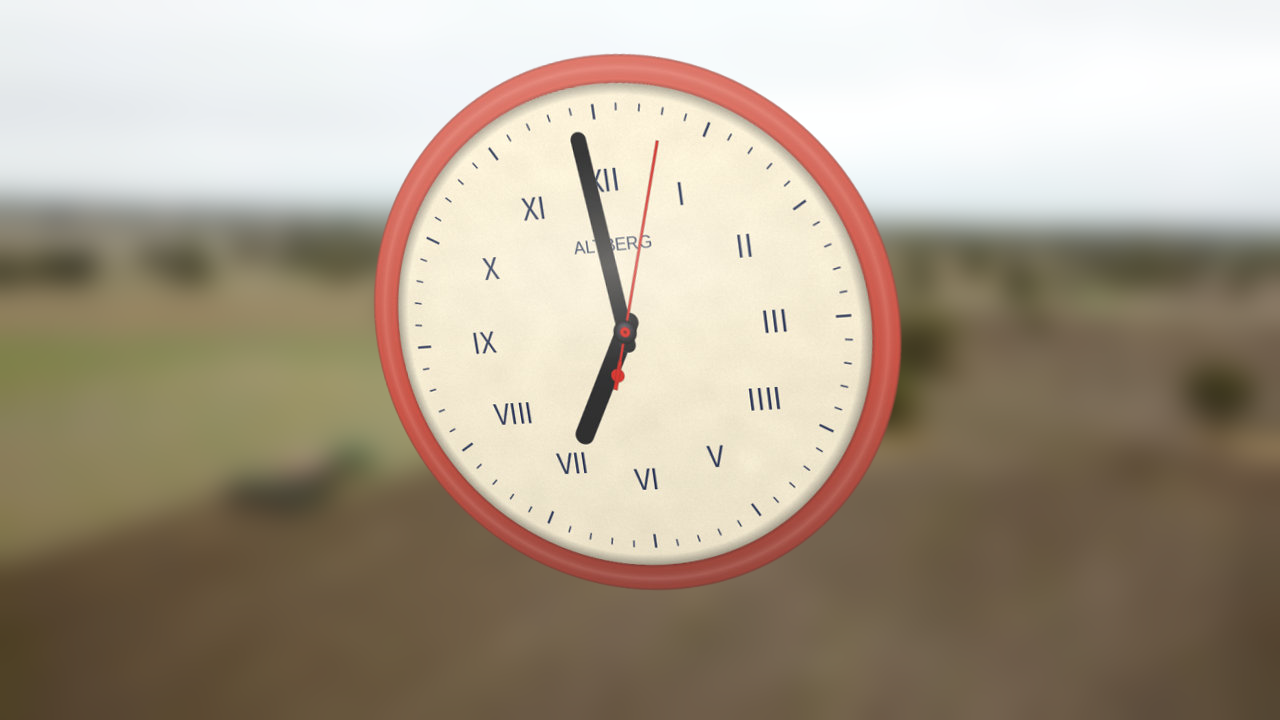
**6:59:03**
